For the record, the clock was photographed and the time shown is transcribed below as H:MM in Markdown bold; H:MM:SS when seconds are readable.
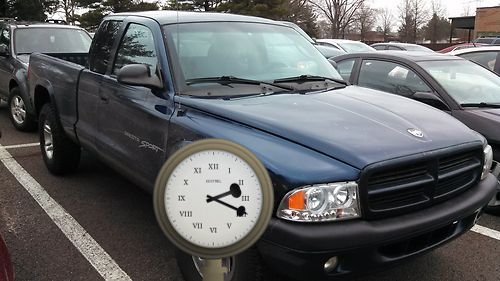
**2:19**
